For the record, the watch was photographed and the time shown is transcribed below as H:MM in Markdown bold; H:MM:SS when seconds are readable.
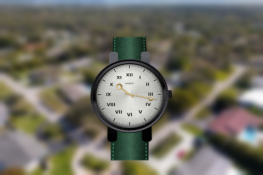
**10:17**
